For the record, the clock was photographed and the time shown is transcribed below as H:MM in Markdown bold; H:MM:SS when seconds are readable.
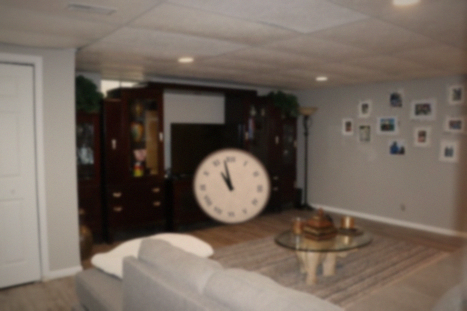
**10:58**
